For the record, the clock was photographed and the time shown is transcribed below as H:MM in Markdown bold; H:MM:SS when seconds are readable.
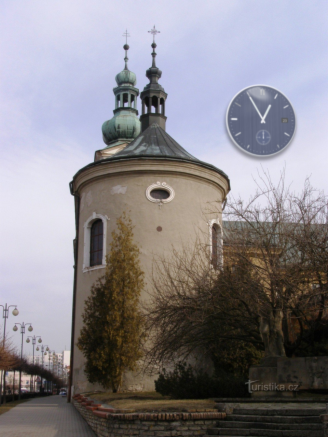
**12:55**
